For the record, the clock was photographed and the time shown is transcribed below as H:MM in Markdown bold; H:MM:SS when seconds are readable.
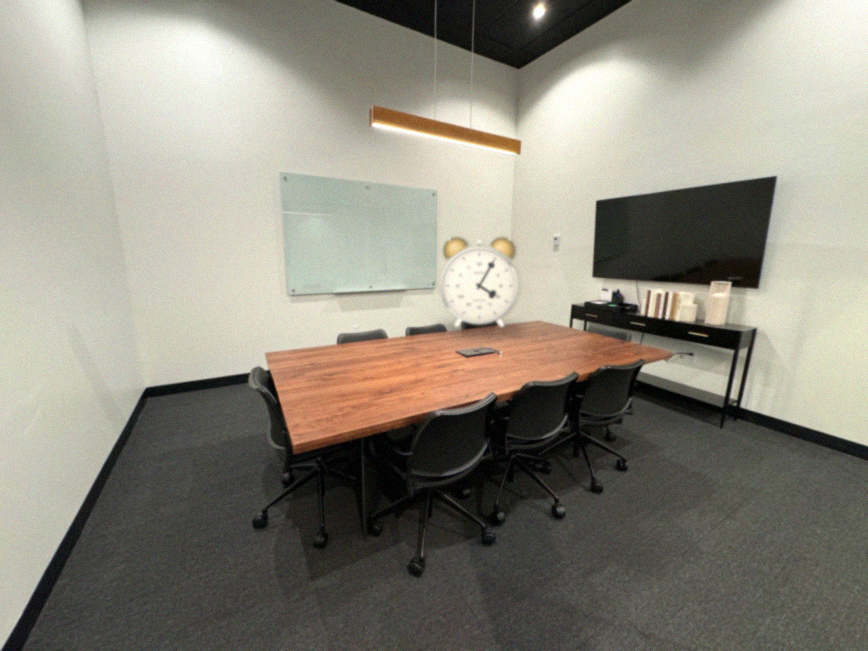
**4:05**
